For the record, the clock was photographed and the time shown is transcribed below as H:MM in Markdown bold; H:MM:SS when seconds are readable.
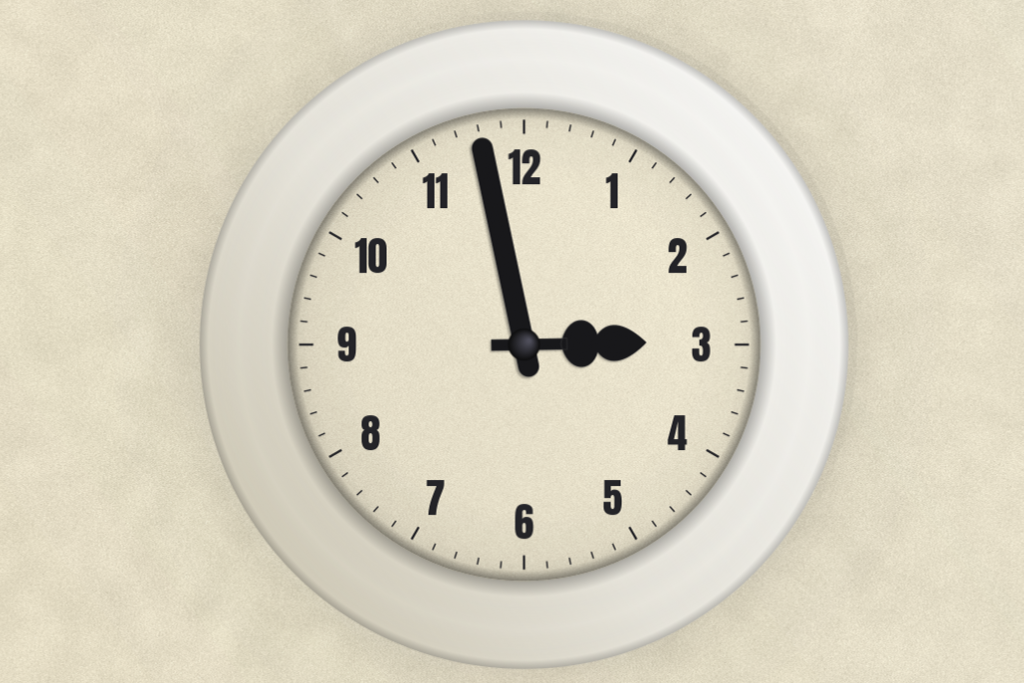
**2:58**
